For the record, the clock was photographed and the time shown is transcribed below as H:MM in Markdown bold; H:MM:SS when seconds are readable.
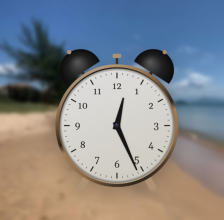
**12:26**
